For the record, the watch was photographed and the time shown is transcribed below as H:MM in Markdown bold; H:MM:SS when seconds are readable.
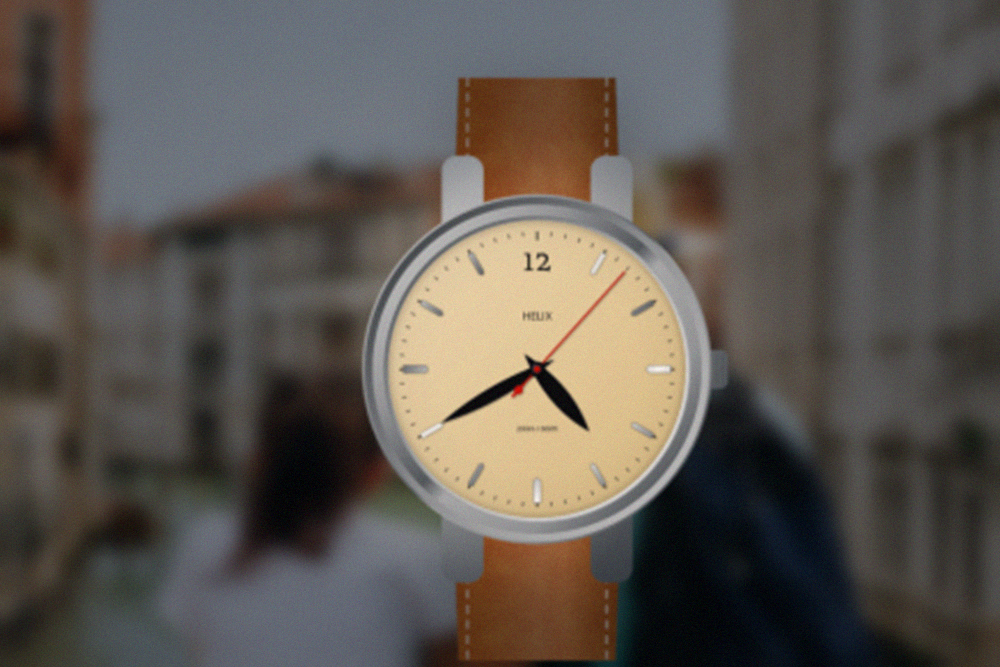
**4:40:07**
